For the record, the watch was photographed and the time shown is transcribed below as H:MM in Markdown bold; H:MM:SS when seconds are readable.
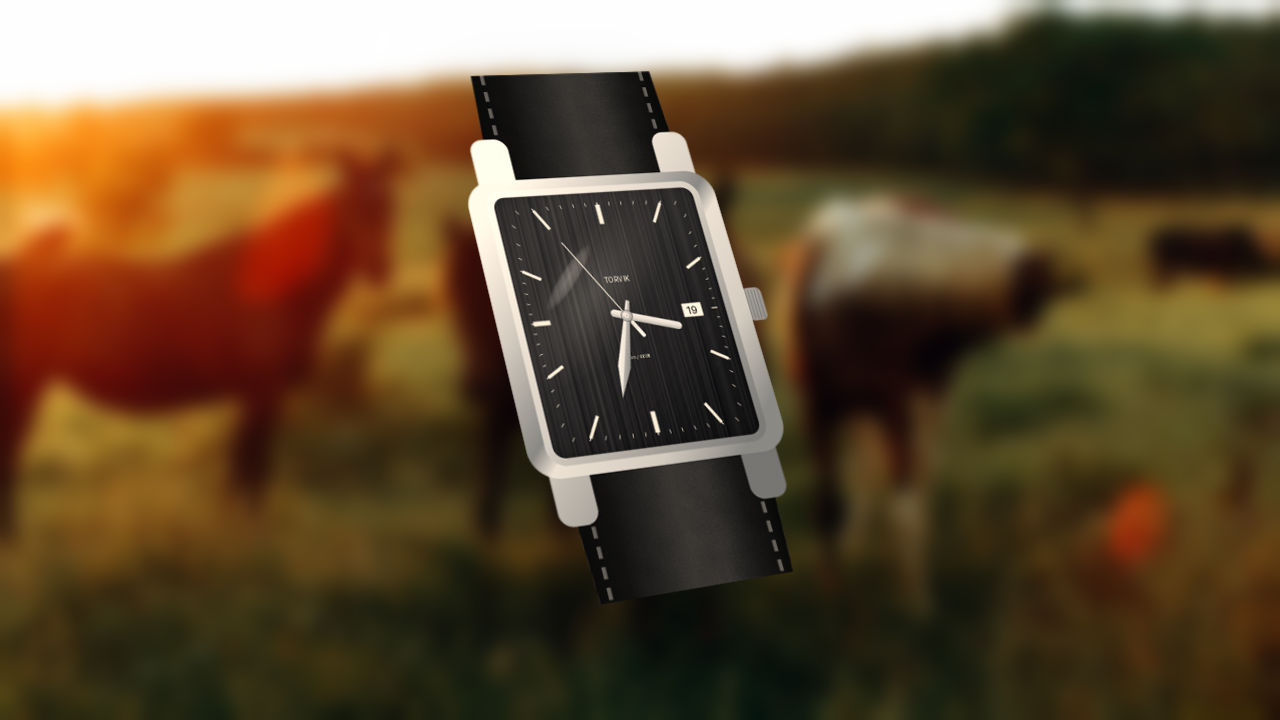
**3:32:55**
